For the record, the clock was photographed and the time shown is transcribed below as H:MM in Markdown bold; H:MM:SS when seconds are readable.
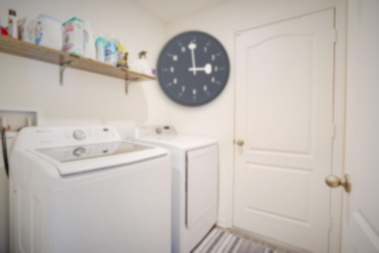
**2:59**
